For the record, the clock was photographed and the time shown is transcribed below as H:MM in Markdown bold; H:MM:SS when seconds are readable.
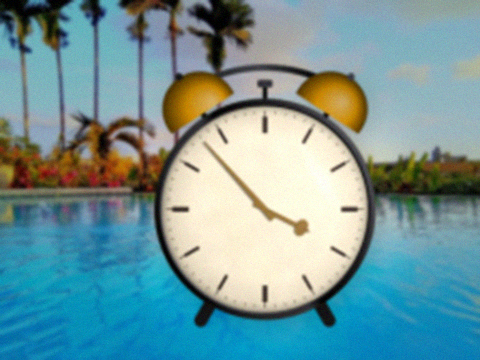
**3:53**
